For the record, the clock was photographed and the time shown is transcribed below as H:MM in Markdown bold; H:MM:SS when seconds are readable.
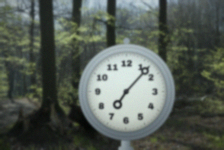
**7:07**
